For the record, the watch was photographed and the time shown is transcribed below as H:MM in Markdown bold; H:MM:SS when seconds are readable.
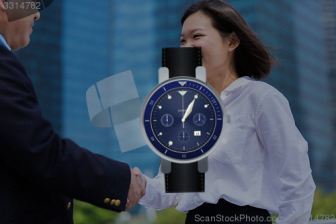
**1:05**
